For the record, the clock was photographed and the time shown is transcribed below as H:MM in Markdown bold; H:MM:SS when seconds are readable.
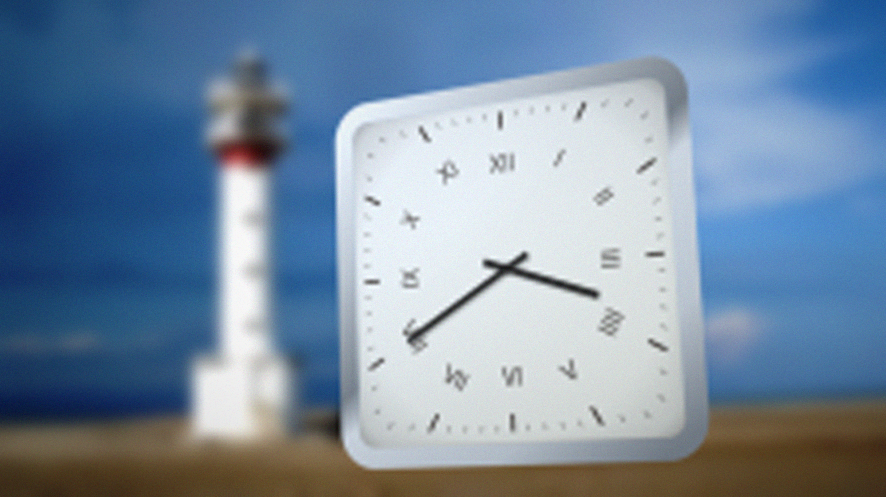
**3:40**
